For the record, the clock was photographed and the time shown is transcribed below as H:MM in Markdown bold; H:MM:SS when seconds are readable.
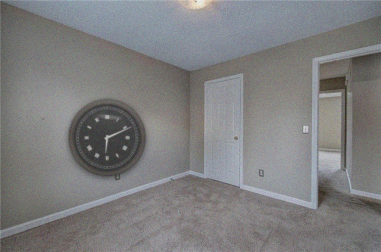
**6:11**
